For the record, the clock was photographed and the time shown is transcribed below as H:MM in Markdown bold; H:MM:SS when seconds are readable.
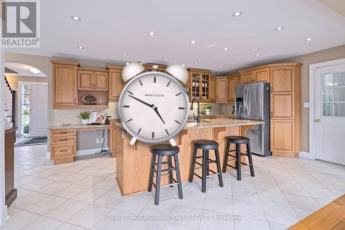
**4:49**
